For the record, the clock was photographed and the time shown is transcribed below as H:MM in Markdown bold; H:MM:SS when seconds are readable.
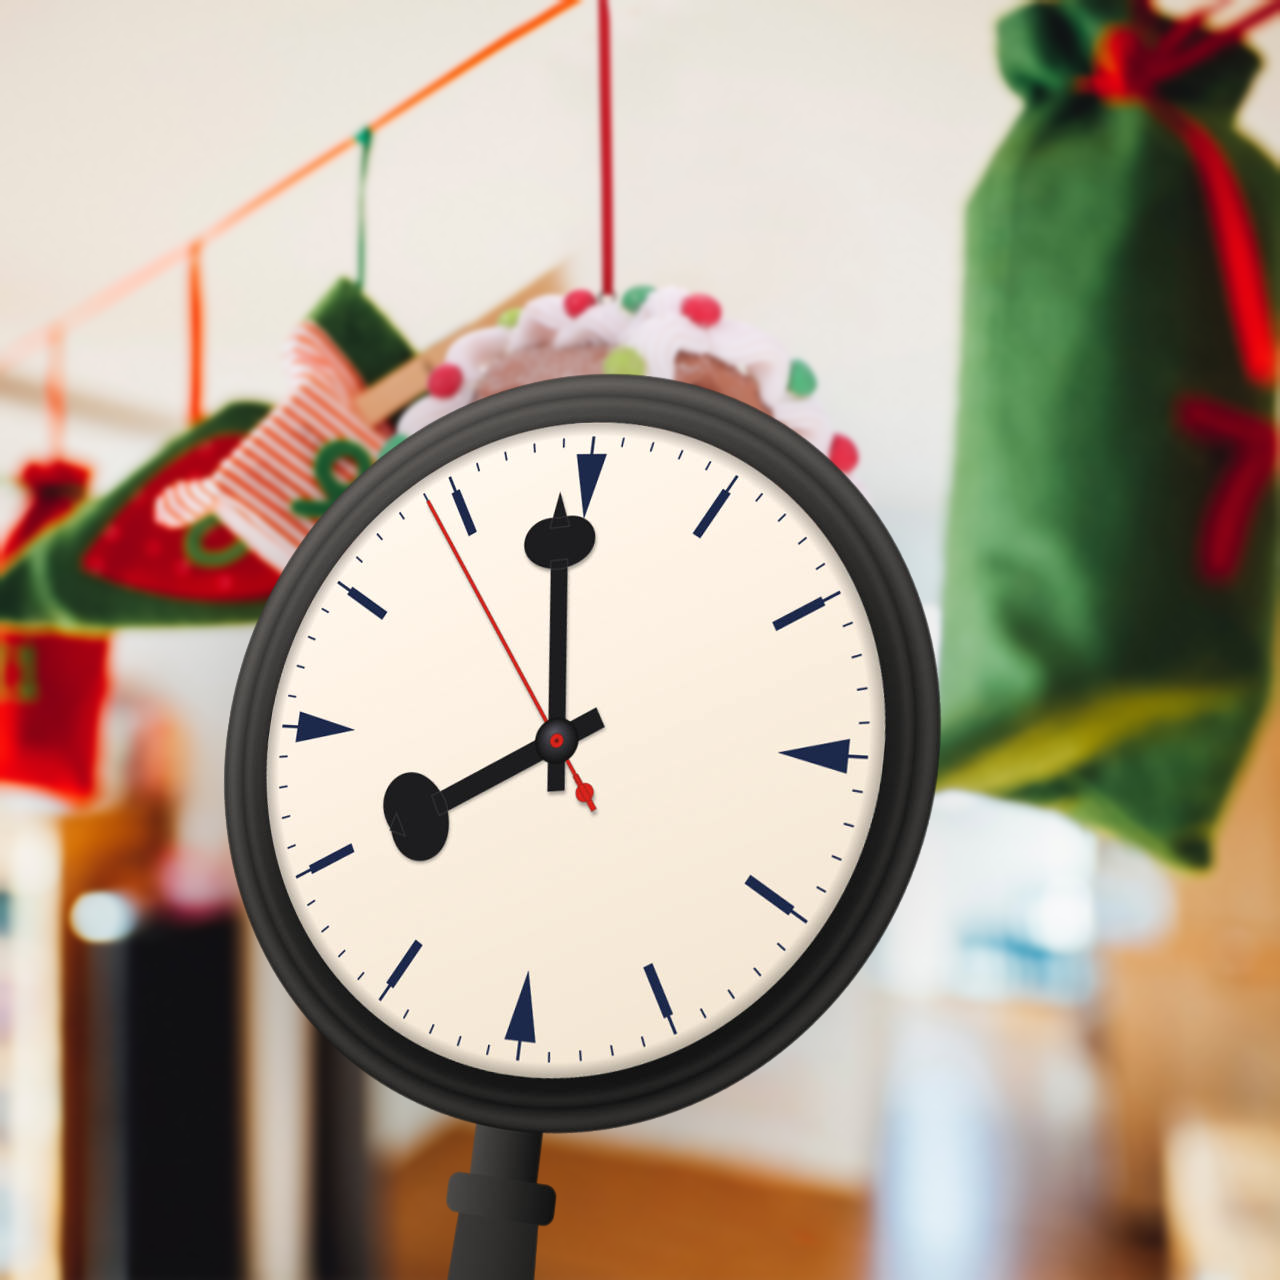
**7:58:54**
